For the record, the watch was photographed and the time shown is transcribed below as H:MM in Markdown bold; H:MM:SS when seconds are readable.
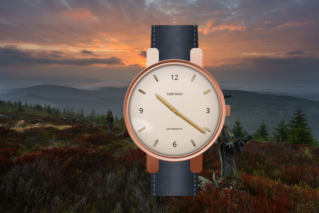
**10:21**
